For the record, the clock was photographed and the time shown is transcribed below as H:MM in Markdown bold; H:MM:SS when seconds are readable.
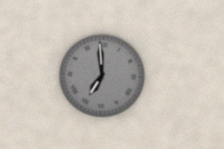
**6:59**
